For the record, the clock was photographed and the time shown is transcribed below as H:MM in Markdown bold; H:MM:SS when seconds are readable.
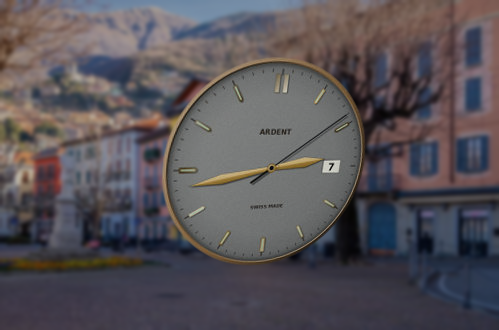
**2:43:09**
